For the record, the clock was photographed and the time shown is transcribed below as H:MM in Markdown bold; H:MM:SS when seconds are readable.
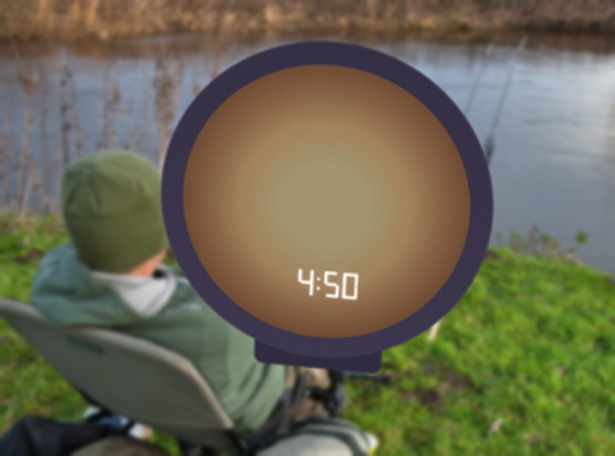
**4:50**
